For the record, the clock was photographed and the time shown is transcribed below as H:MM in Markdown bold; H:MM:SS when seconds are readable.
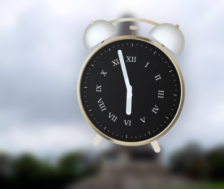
**5:57**
